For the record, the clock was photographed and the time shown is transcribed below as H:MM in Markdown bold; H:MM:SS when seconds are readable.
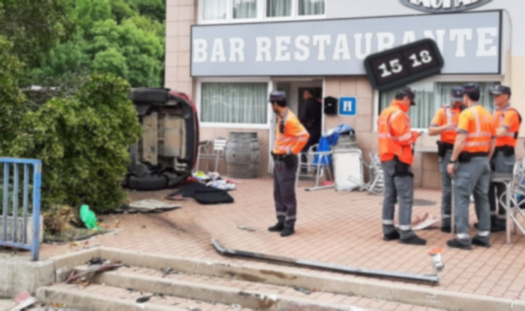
**15:18**
